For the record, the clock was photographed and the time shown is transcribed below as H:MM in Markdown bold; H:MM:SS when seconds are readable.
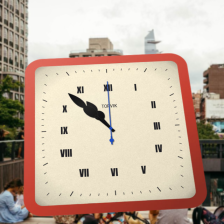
**10:53:00**
